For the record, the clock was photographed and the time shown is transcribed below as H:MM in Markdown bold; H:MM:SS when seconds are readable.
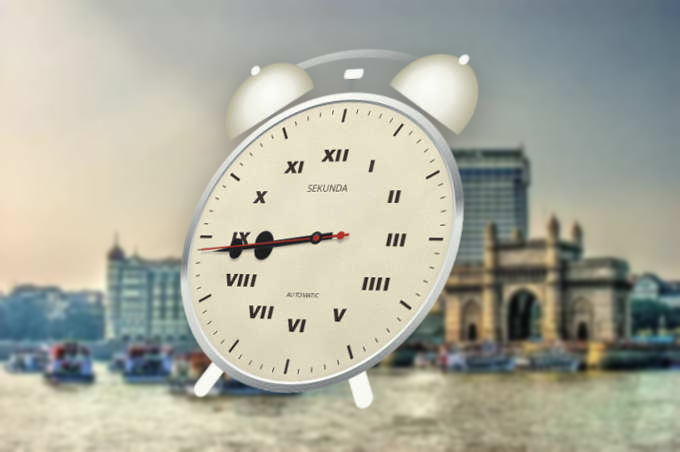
**8:43:44**
